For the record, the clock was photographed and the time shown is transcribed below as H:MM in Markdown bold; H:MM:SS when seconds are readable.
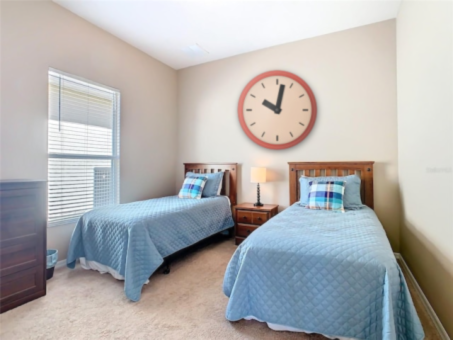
**10:02**
